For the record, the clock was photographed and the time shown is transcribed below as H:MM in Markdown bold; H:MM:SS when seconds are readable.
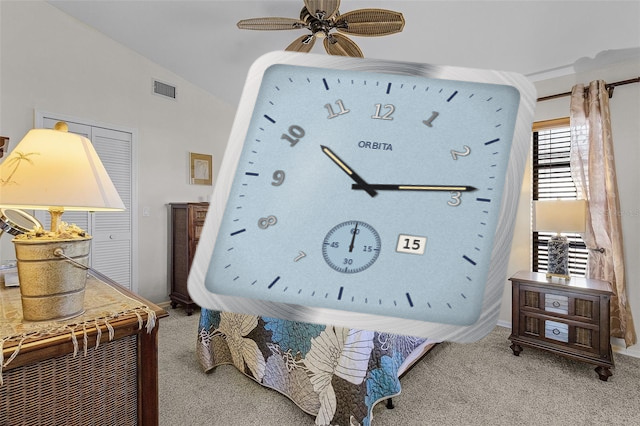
**10:14**
